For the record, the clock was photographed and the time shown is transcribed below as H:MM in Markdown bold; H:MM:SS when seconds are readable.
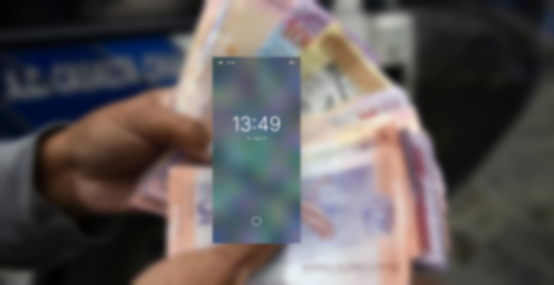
**13:49**
